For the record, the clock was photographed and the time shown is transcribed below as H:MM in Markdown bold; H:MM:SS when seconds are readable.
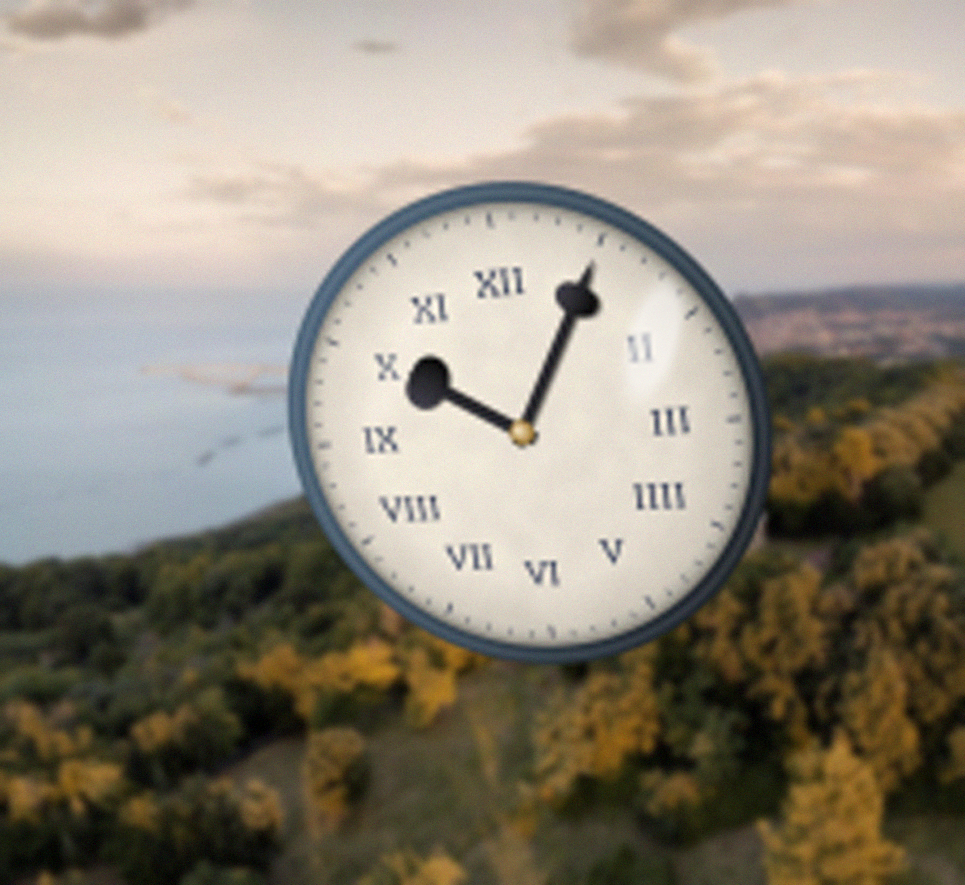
**10:05**
